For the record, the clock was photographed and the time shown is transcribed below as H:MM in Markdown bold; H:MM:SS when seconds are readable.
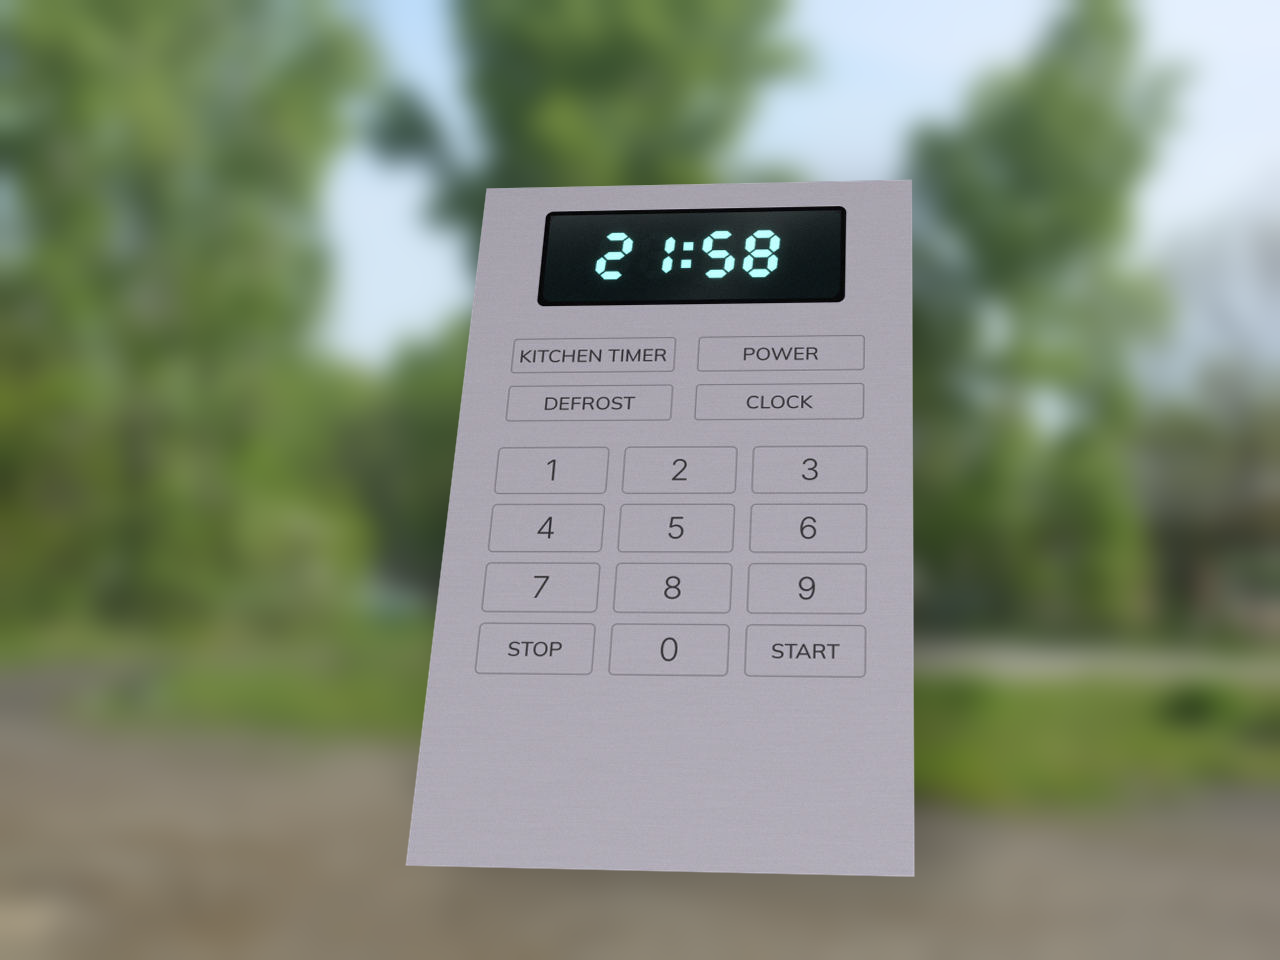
**21:58**
